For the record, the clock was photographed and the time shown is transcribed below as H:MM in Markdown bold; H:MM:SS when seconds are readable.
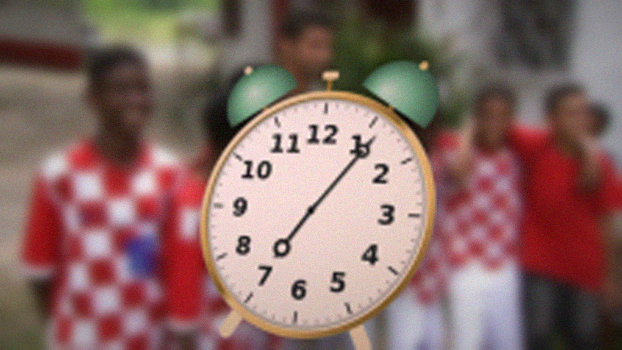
**7:06**
